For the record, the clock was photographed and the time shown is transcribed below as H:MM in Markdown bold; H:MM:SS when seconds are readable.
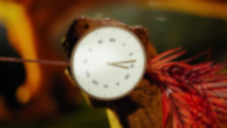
**3:13**
